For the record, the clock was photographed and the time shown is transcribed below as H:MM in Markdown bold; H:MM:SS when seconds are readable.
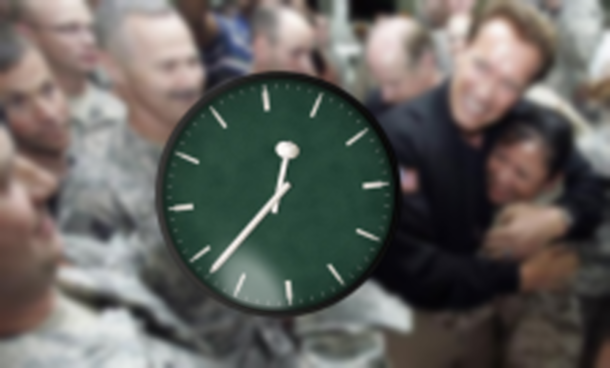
**12:38**
